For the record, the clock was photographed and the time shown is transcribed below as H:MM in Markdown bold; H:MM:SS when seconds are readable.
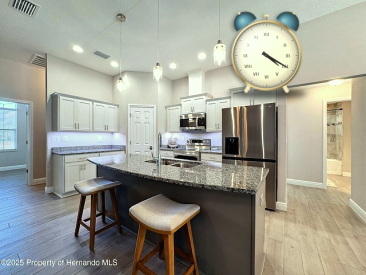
**4:20**
